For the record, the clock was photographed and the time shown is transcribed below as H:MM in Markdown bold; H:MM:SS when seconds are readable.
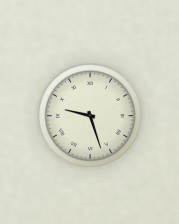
**9:27**
